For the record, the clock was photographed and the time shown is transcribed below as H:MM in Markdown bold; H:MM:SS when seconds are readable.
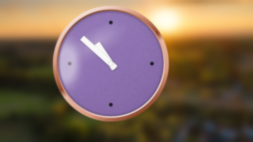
**10:52**
